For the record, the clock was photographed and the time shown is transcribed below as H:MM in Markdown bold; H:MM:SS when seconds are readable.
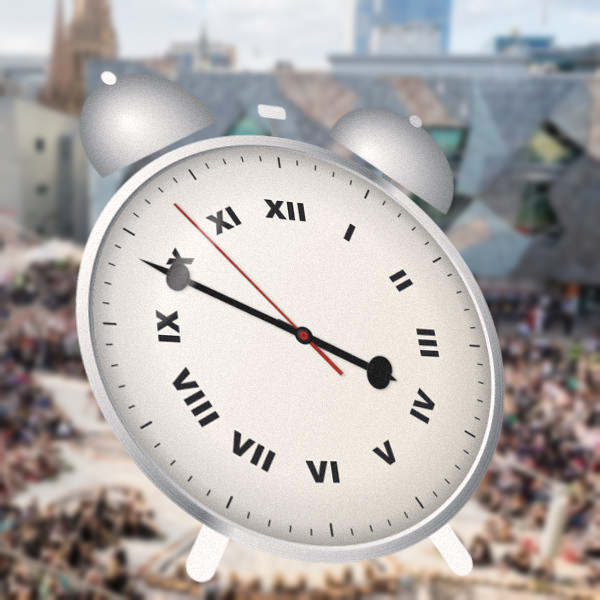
**3:48:53**
